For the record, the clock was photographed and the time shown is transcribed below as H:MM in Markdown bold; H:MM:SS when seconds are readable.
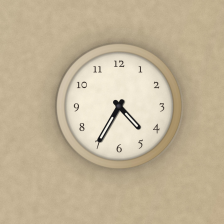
**4:35**
